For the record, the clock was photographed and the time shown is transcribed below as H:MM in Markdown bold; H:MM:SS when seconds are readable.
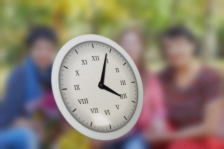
**4:04**
